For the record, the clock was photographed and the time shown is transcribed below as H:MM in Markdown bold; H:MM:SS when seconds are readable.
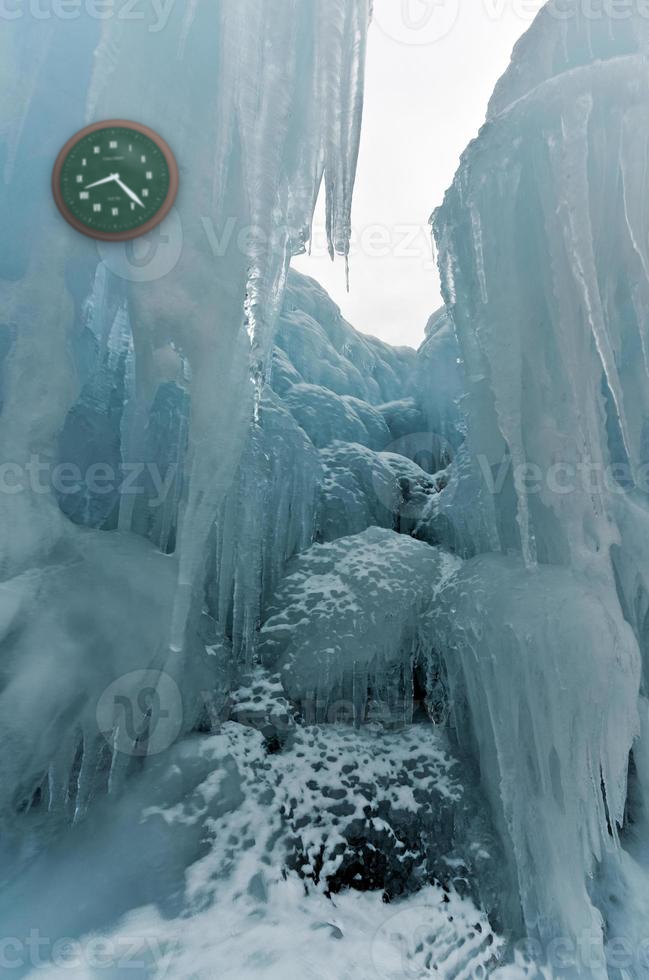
**8:23**
